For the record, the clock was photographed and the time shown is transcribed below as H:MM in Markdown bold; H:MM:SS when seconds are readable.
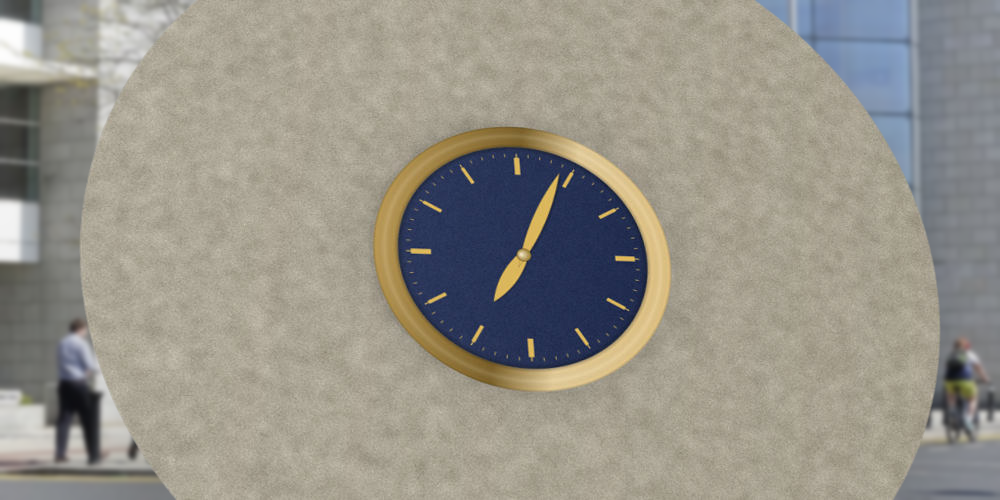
**7:04**
